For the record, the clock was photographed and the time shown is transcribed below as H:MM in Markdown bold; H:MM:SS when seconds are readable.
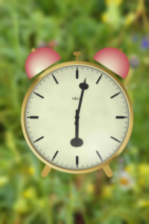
**6:02**
